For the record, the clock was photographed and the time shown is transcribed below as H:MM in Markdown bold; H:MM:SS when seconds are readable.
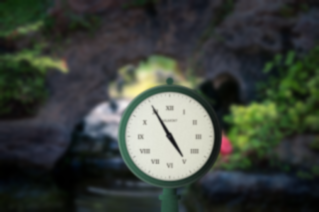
**4:55**
